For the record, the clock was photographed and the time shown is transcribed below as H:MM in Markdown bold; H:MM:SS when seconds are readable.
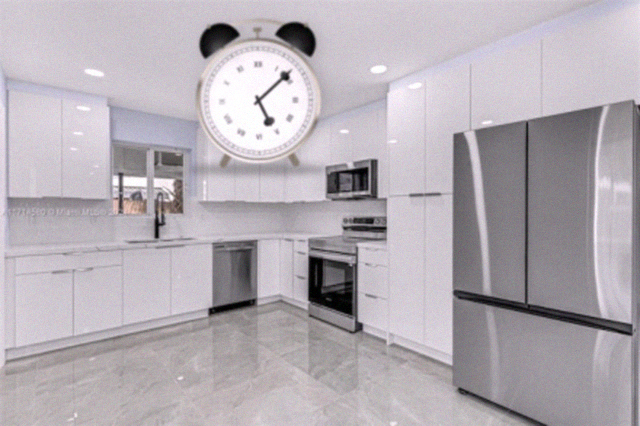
**5:08**
